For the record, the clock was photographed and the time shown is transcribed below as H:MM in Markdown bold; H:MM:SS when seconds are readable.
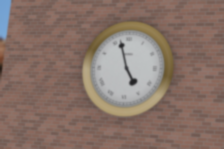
**4:57**
